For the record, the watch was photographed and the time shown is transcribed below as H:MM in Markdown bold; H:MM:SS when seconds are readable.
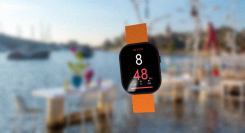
**8:48**
